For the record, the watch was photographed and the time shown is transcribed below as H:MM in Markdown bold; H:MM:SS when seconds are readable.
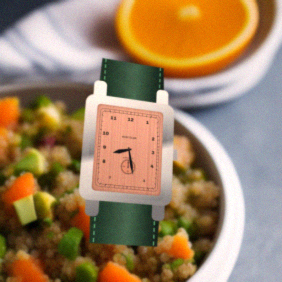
**8:28**
